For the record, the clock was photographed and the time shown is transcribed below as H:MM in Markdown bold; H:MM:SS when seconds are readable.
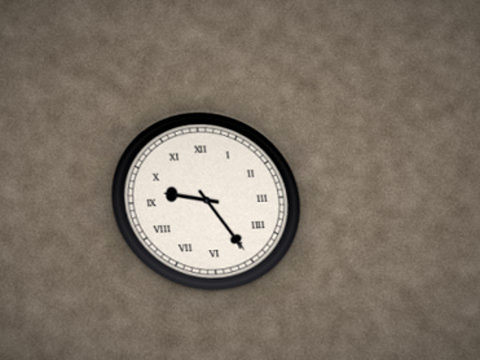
**9:25**
